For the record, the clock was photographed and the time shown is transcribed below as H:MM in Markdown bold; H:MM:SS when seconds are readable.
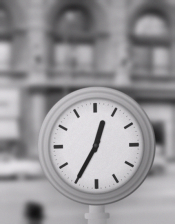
**12:35**
